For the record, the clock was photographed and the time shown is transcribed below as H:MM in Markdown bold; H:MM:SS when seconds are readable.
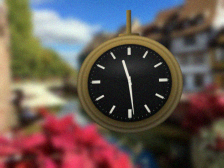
**11:29**
